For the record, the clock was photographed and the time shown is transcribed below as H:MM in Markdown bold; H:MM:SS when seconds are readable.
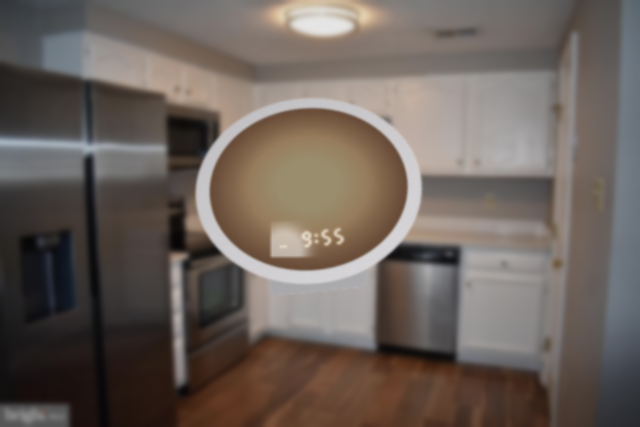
**9:55**
